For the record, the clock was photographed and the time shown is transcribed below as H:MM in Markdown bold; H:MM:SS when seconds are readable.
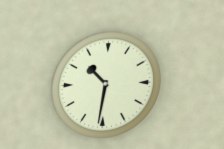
**10:31**
